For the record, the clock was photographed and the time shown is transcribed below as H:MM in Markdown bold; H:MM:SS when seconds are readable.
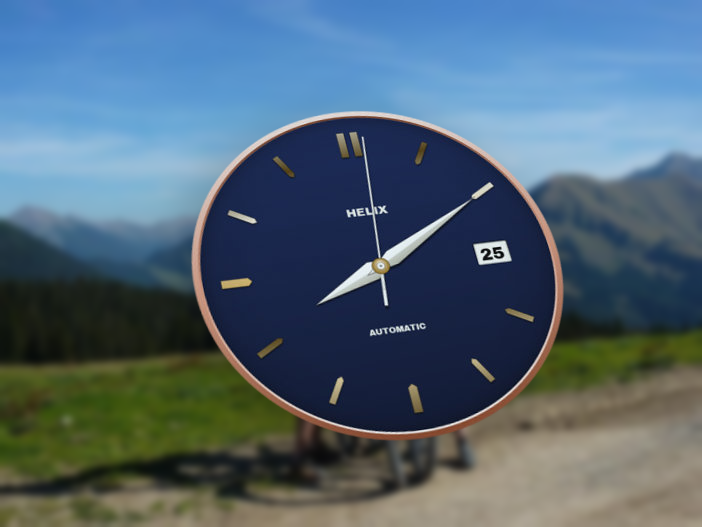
**8:10:01**
